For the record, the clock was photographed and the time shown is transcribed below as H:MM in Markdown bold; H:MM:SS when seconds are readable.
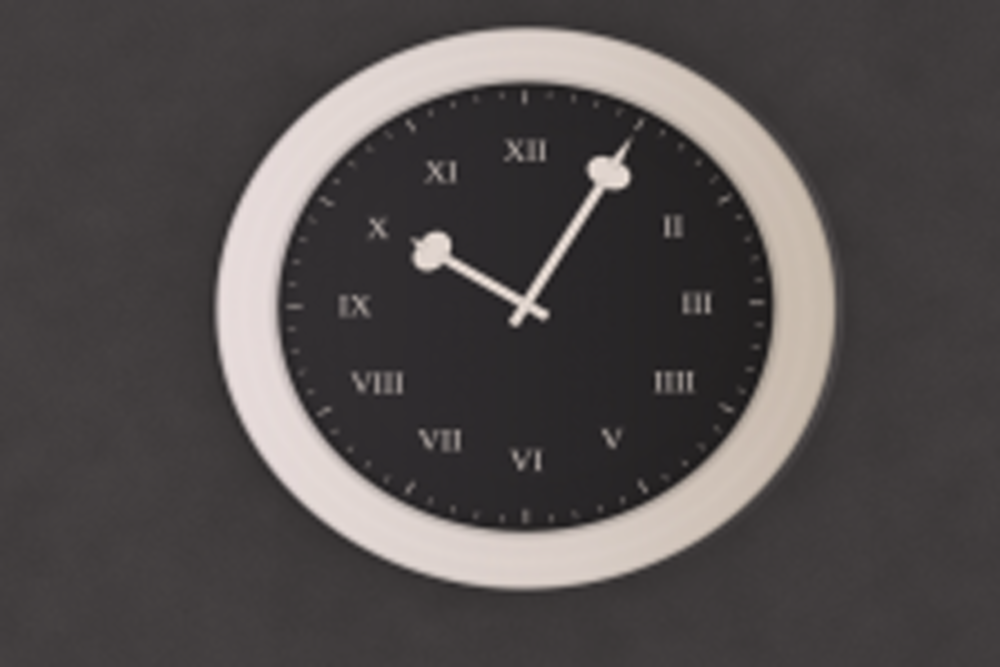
**10:05**
